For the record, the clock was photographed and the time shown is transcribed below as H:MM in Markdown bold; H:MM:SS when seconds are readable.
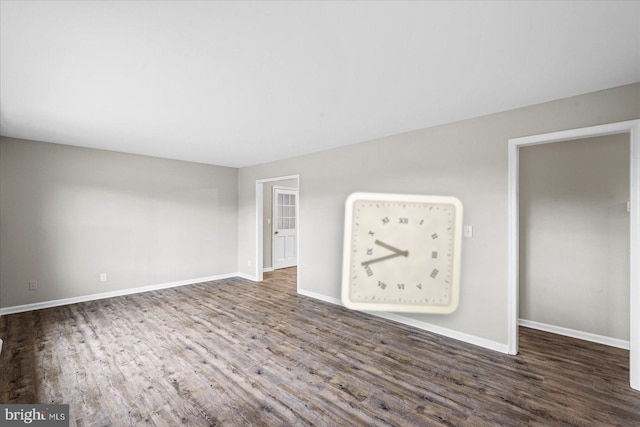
**9:42**
